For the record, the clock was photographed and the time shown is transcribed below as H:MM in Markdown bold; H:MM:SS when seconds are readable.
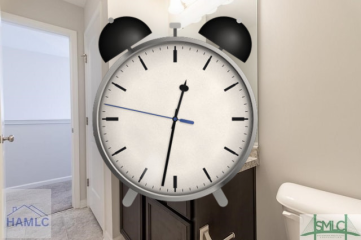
**12:31:47**
